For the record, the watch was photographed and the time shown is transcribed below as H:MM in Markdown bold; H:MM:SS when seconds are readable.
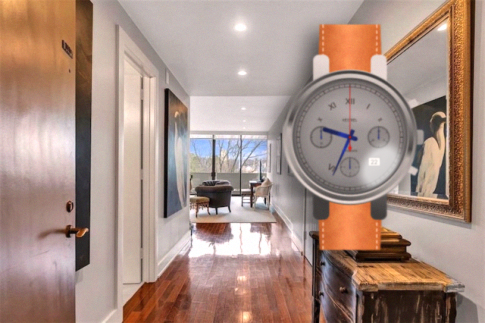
**9:34**
